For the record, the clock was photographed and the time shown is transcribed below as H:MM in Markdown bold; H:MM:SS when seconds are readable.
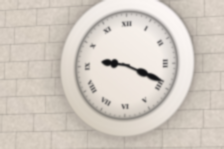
**9:19**
